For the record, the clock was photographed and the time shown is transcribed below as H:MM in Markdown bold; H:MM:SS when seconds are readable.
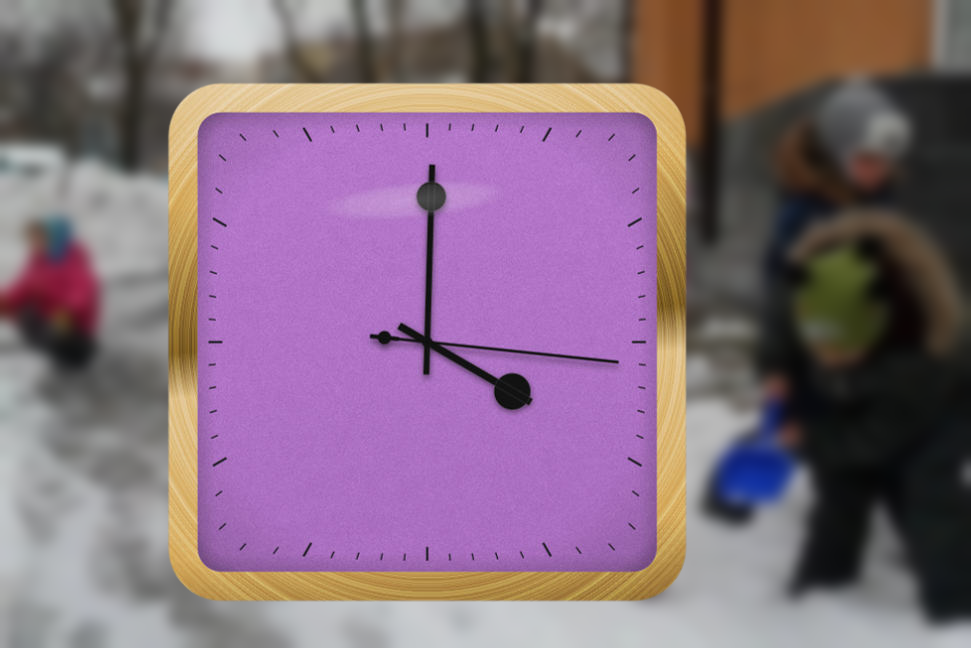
**4:00:16**
